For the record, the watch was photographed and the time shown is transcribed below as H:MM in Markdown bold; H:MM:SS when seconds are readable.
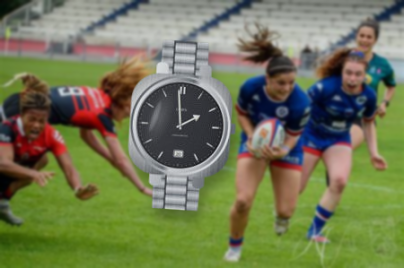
**1:59**
